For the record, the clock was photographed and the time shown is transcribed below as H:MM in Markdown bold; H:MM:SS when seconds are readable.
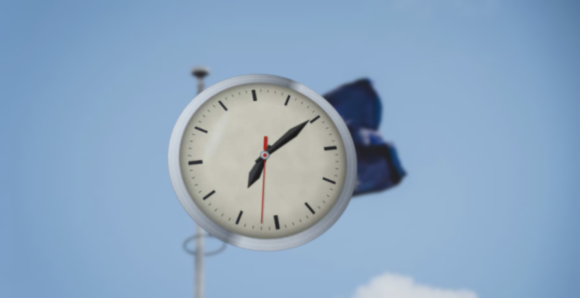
**7:09:32**
